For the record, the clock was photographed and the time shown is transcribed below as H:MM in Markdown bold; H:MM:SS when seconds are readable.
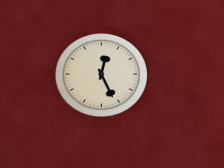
**12:26**
